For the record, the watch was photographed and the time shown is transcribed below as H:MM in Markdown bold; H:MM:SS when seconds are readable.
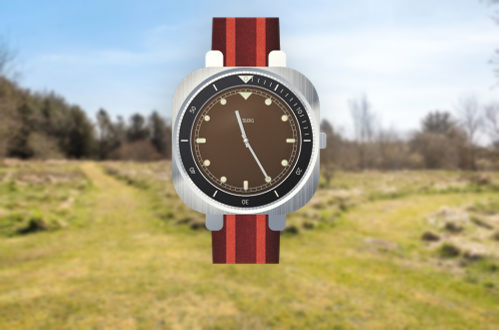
**11:25**
